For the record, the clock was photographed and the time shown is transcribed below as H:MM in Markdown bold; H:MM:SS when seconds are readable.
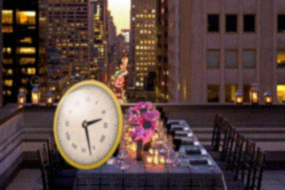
**2:27**
